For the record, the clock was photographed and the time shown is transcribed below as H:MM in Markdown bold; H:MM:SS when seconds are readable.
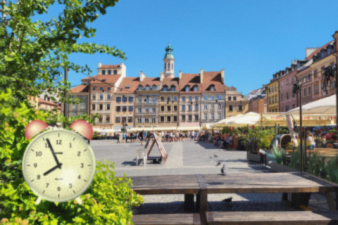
**7:56**
